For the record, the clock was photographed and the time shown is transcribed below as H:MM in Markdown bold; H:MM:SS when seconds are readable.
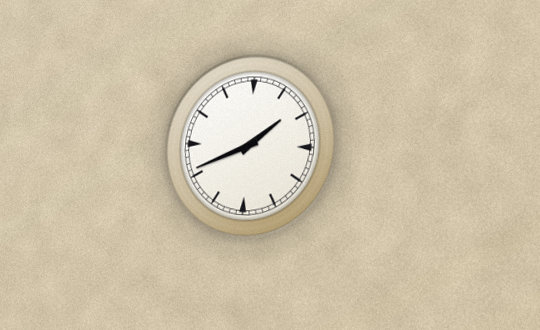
**1:41**
